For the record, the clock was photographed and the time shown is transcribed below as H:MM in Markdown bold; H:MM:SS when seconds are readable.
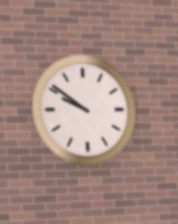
**9:51**
